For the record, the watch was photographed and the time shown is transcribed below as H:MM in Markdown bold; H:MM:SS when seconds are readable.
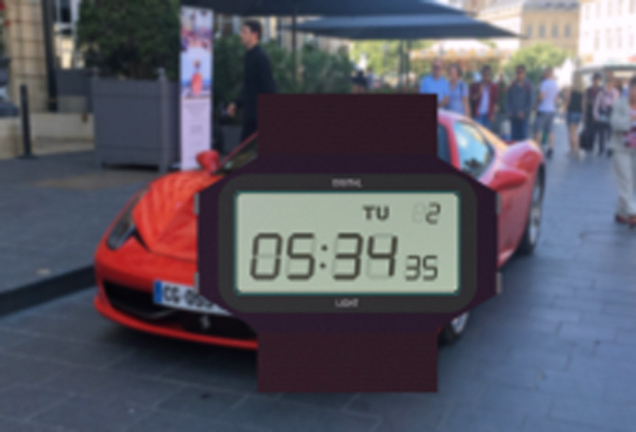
**5:34:35**
